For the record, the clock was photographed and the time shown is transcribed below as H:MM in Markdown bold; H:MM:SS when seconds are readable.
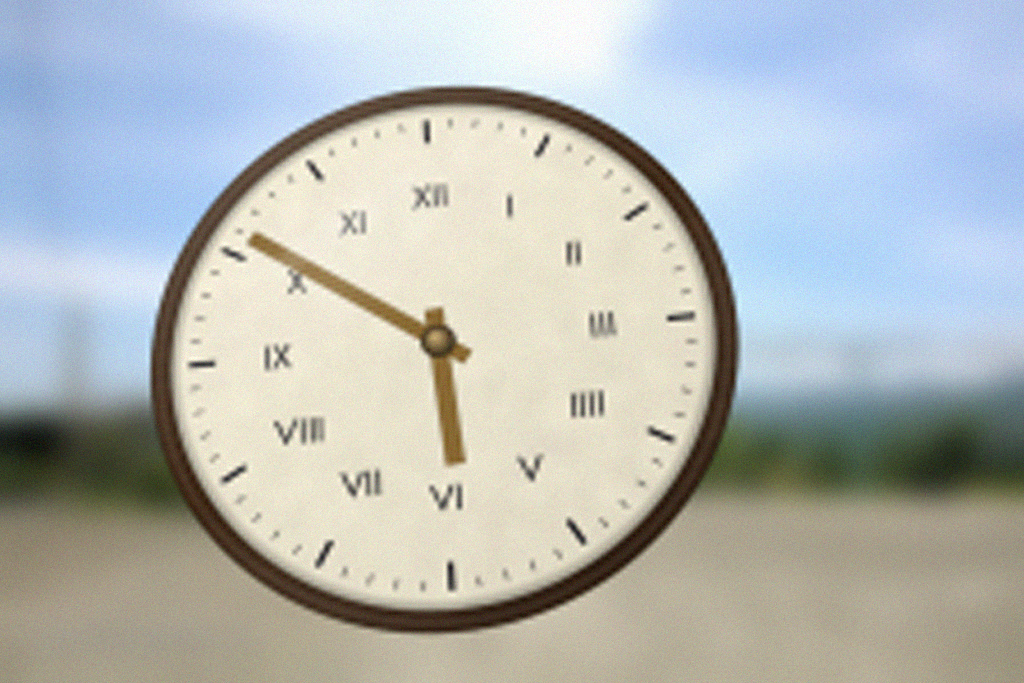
**5:51**
